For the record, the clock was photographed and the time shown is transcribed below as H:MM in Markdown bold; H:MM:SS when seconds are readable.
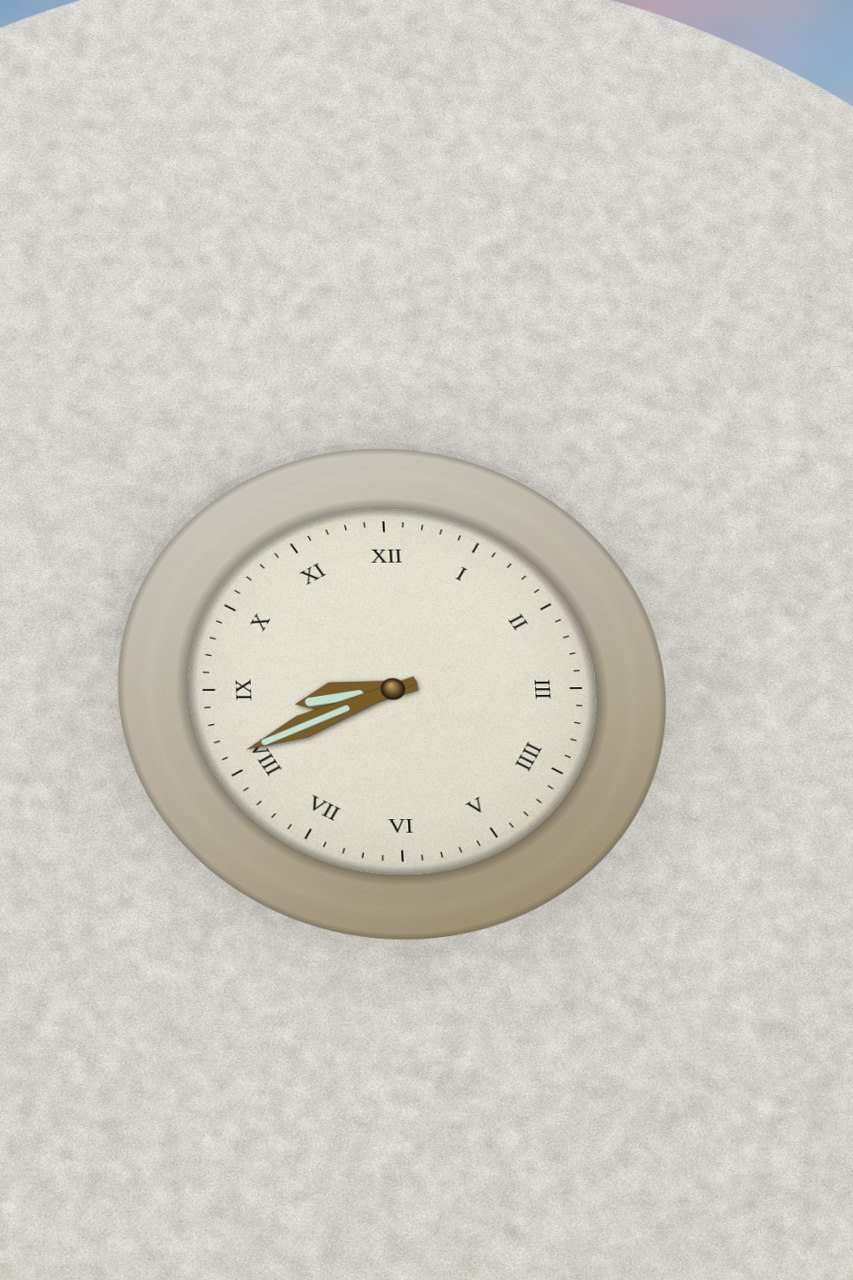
**8:41**
